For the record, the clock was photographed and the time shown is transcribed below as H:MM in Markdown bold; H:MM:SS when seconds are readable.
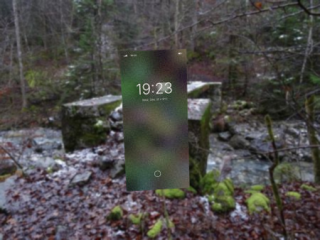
**19:23**
